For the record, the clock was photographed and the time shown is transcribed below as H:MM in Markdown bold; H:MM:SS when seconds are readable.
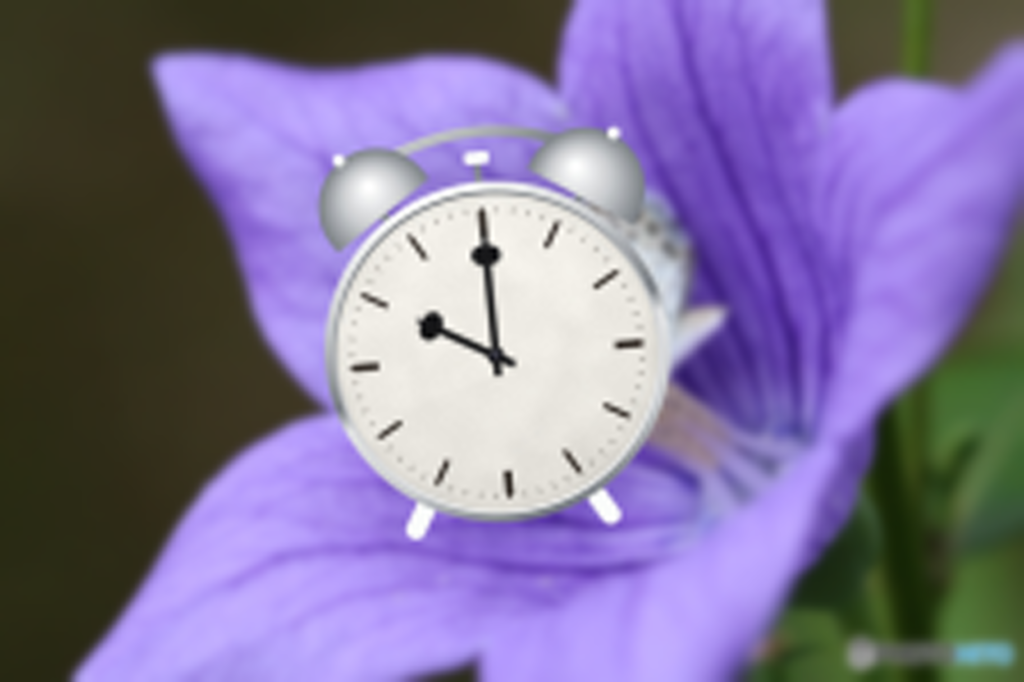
**10:00**
